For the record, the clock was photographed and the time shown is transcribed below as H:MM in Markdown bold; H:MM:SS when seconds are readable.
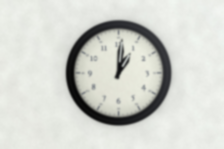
**1:01**
